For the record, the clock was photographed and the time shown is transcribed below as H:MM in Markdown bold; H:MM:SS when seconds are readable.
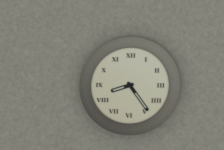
**8:24**
